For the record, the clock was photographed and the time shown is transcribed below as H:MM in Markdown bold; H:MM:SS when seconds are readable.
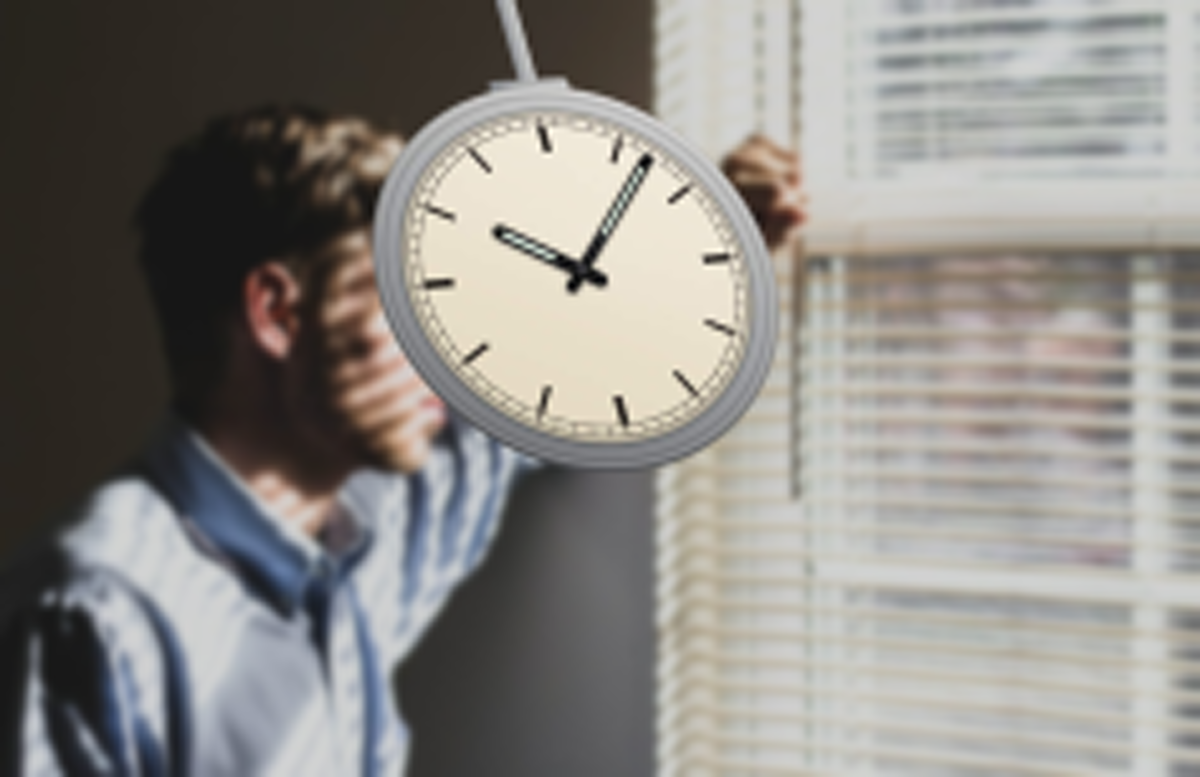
**10:07**
